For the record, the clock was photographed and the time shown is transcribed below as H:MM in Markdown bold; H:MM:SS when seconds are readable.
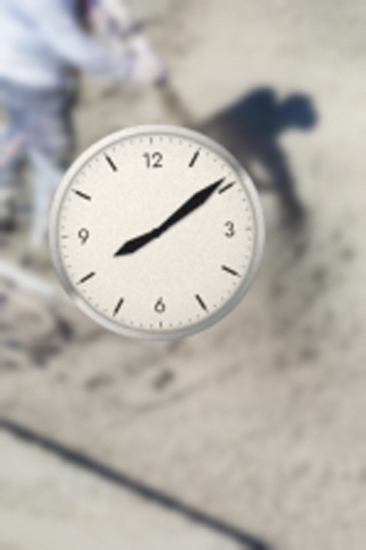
**8:09**
